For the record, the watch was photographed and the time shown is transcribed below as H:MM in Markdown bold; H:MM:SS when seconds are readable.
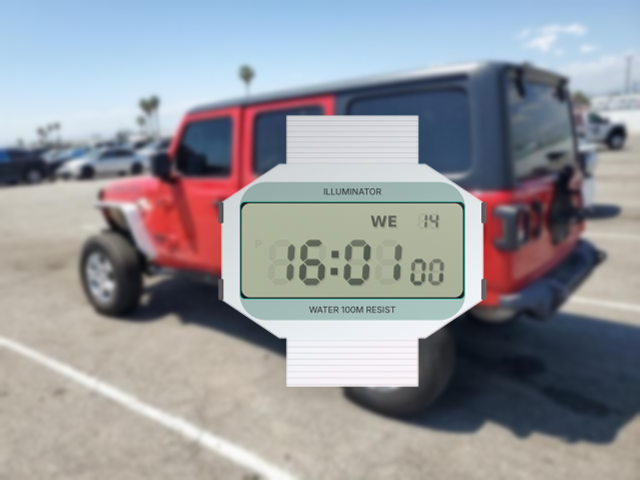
**16:01:00**
